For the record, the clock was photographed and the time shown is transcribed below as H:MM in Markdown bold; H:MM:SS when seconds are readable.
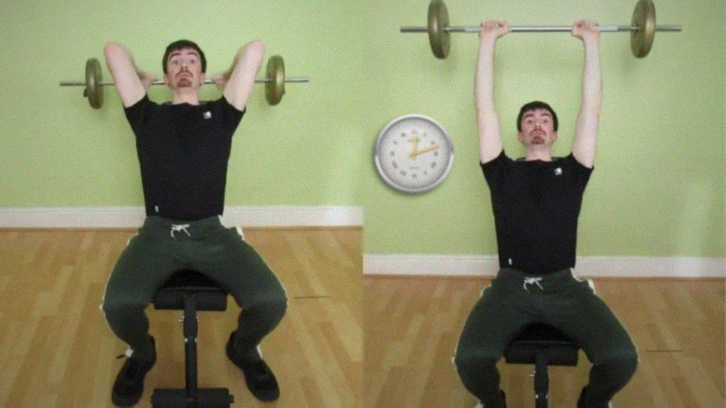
**12:12**
